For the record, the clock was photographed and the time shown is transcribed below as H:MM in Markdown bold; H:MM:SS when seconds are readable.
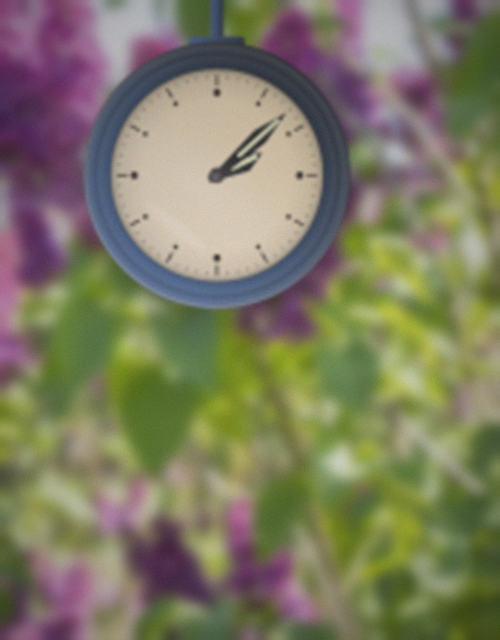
**2:08**
